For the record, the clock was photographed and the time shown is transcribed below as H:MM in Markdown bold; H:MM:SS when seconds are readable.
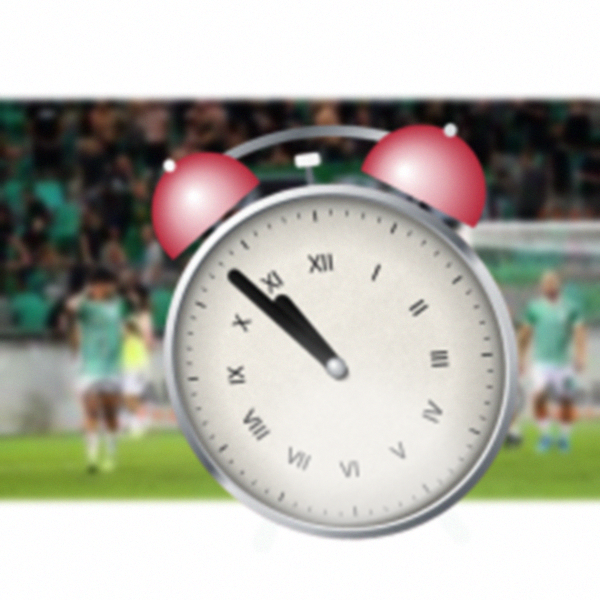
**10:53**
